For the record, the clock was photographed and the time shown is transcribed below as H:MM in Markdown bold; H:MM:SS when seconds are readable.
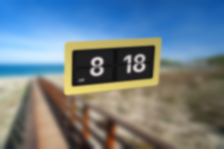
**8:18**
